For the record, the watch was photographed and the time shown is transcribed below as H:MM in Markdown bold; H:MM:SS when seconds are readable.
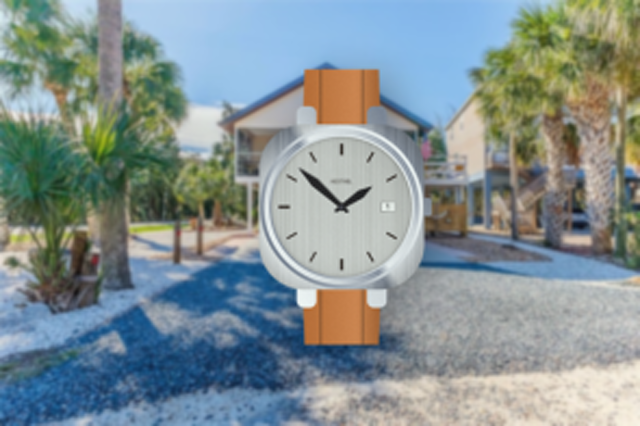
**1:52**
